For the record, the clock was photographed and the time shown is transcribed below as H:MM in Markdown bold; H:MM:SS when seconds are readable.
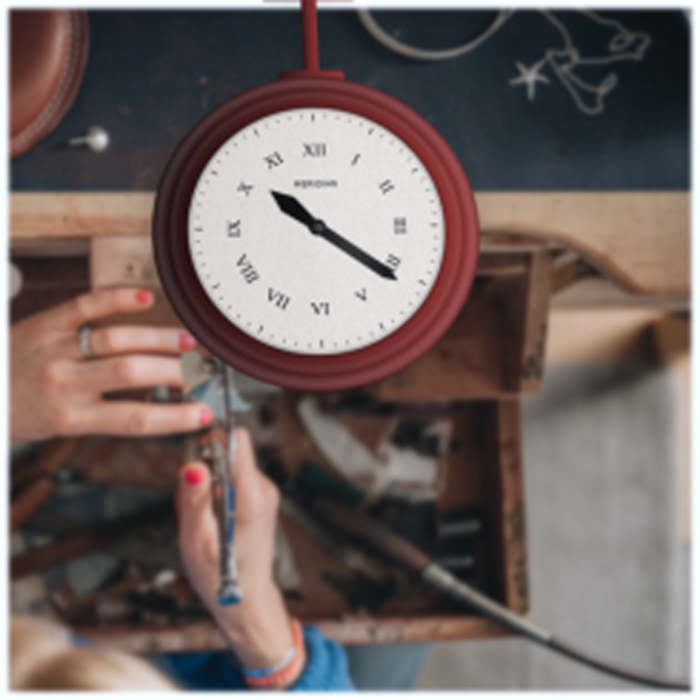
**10:21**
